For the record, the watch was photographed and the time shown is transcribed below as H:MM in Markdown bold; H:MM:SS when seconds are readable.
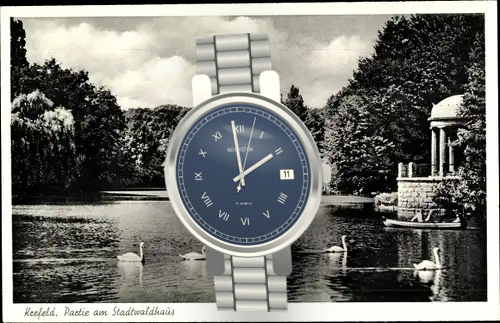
**1:59:03**
